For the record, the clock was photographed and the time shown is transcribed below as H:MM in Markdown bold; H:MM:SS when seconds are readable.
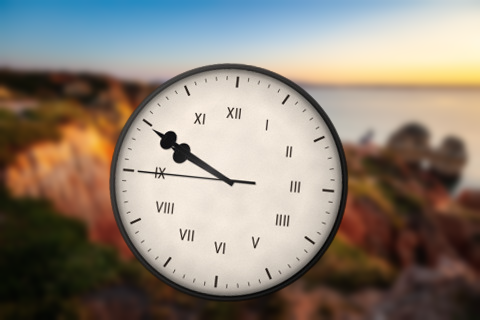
**9:49:45**
